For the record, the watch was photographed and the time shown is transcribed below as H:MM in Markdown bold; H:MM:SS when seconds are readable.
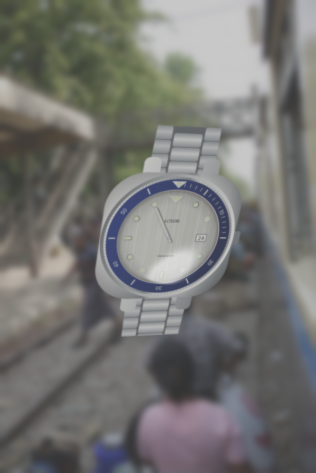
**10:55**
